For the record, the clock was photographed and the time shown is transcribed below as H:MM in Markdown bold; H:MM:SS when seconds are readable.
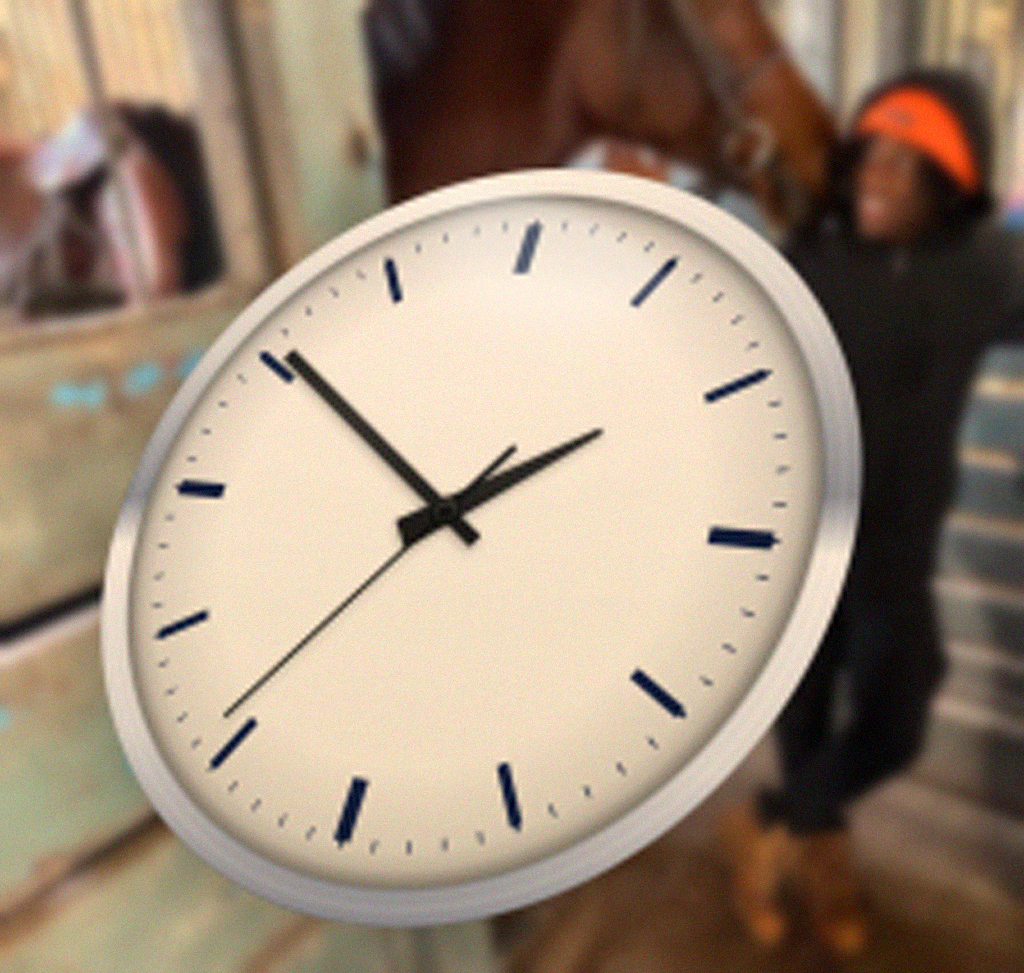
**1:50:36**
